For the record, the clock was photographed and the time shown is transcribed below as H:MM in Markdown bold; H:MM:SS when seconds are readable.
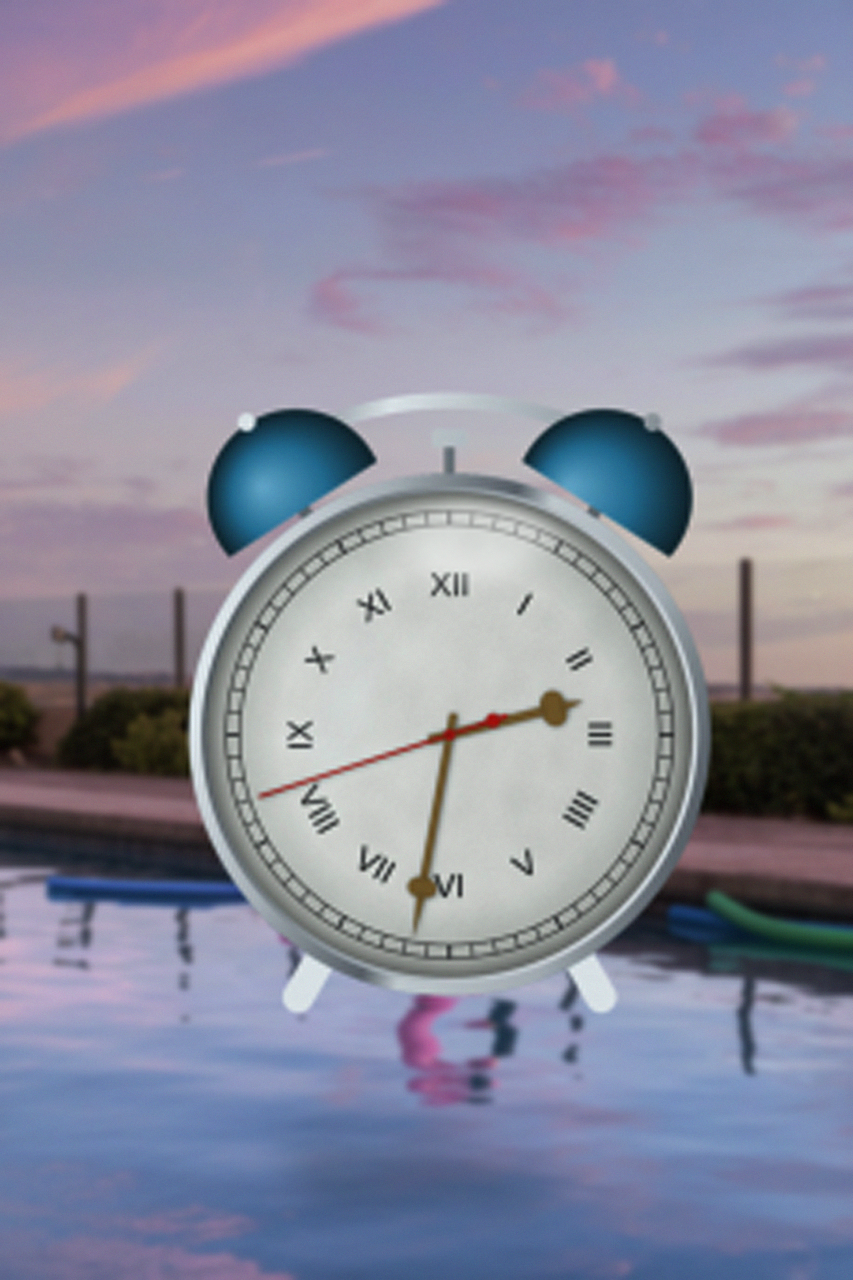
**2:31:42**
